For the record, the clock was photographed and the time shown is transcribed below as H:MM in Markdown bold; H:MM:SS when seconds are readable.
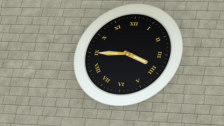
**3:45**
